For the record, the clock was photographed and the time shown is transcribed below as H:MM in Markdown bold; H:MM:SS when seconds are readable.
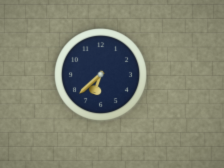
**6:38**
